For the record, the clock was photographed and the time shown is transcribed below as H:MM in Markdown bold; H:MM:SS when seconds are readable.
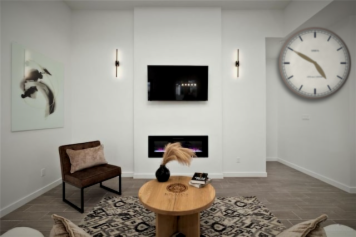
**4:50**
